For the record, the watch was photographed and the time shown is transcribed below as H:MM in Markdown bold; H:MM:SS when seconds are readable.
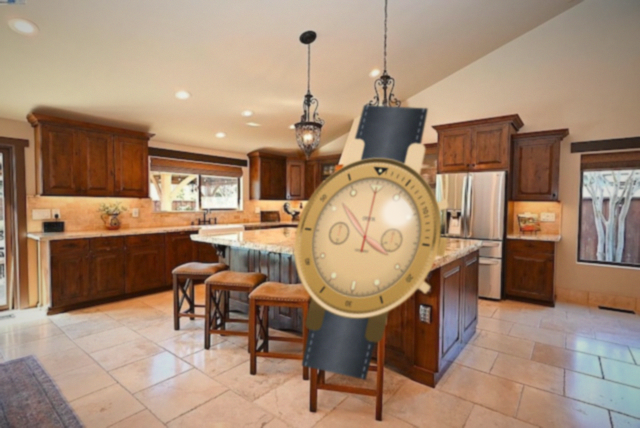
**3:52**
